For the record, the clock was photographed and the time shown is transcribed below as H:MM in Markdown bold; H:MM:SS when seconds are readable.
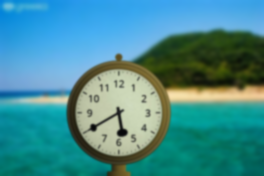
**5:40**
